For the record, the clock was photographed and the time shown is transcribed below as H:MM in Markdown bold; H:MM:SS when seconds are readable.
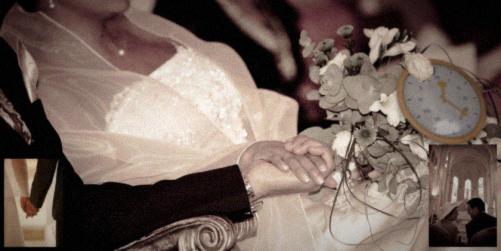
**12:22**
